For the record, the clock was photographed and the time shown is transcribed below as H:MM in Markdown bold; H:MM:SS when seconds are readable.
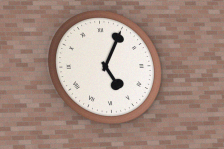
**5:05**
